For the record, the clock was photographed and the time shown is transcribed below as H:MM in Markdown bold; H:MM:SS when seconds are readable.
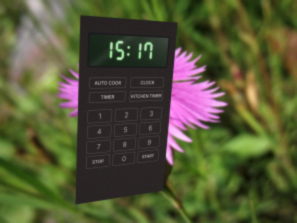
**15:17**
